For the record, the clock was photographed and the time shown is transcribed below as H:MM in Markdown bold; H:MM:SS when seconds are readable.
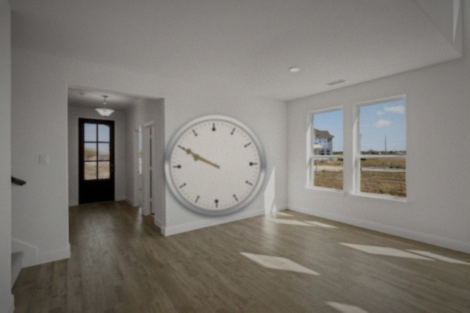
**9:50**
